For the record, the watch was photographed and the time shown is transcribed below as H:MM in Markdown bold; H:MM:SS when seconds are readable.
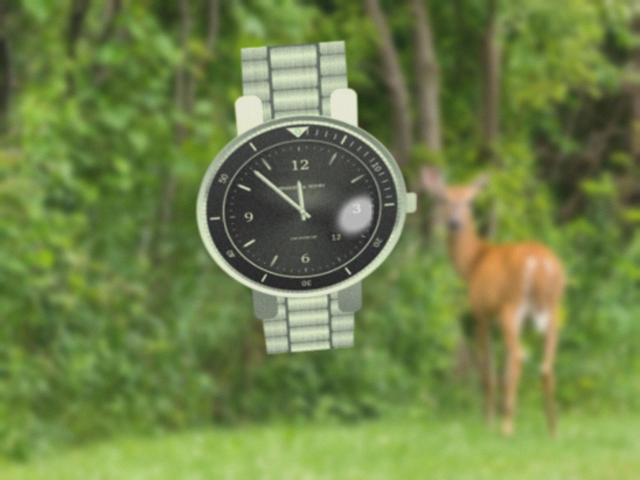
**11:53**
